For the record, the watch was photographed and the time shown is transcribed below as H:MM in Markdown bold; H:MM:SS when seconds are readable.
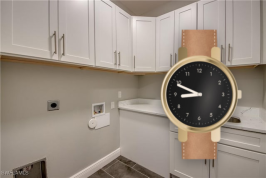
**8:49**
